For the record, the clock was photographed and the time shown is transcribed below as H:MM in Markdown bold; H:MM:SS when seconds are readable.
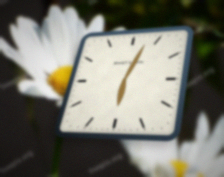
**6:03**
